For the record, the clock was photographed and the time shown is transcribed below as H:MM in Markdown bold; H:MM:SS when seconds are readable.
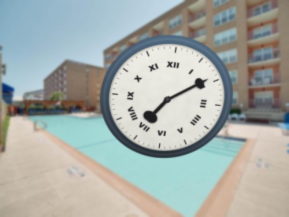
**7:09**
